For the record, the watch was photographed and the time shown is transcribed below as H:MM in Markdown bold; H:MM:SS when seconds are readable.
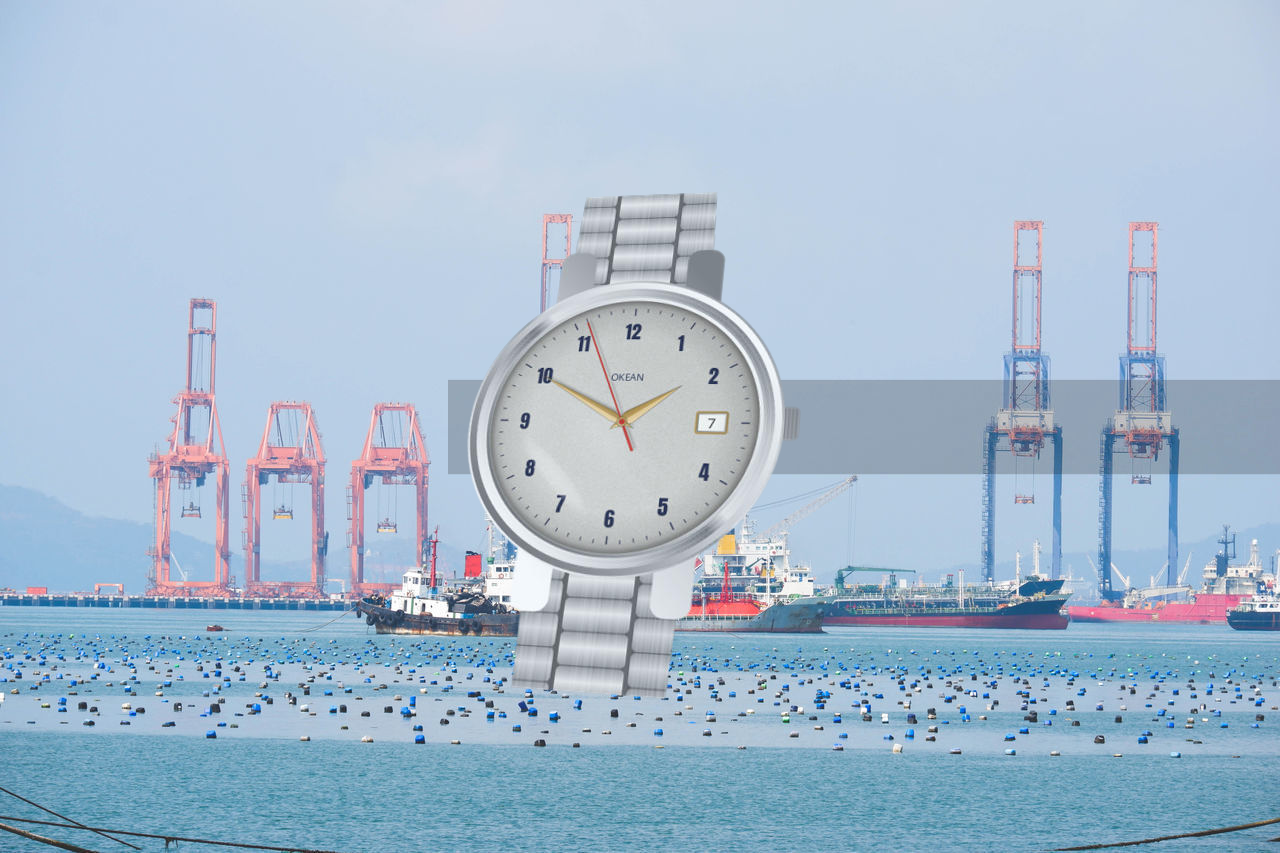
**1:49:56**
